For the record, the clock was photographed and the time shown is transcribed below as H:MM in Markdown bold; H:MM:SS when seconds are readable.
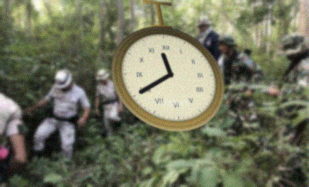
**11:40**
